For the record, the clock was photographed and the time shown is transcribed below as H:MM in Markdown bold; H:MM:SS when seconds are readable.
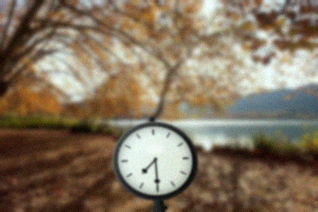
**7:30**
